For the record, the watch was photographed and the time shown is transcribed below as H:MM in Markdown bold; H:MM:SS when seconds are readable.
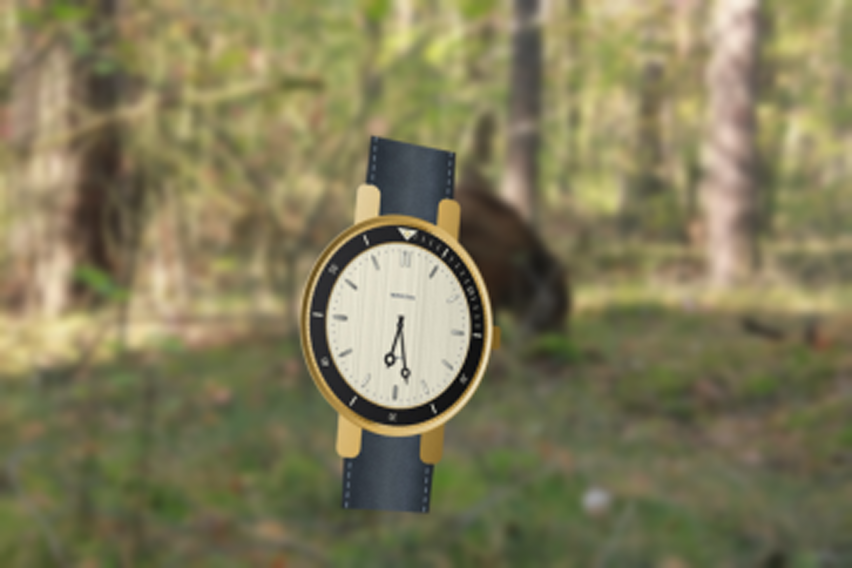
**6:28**
